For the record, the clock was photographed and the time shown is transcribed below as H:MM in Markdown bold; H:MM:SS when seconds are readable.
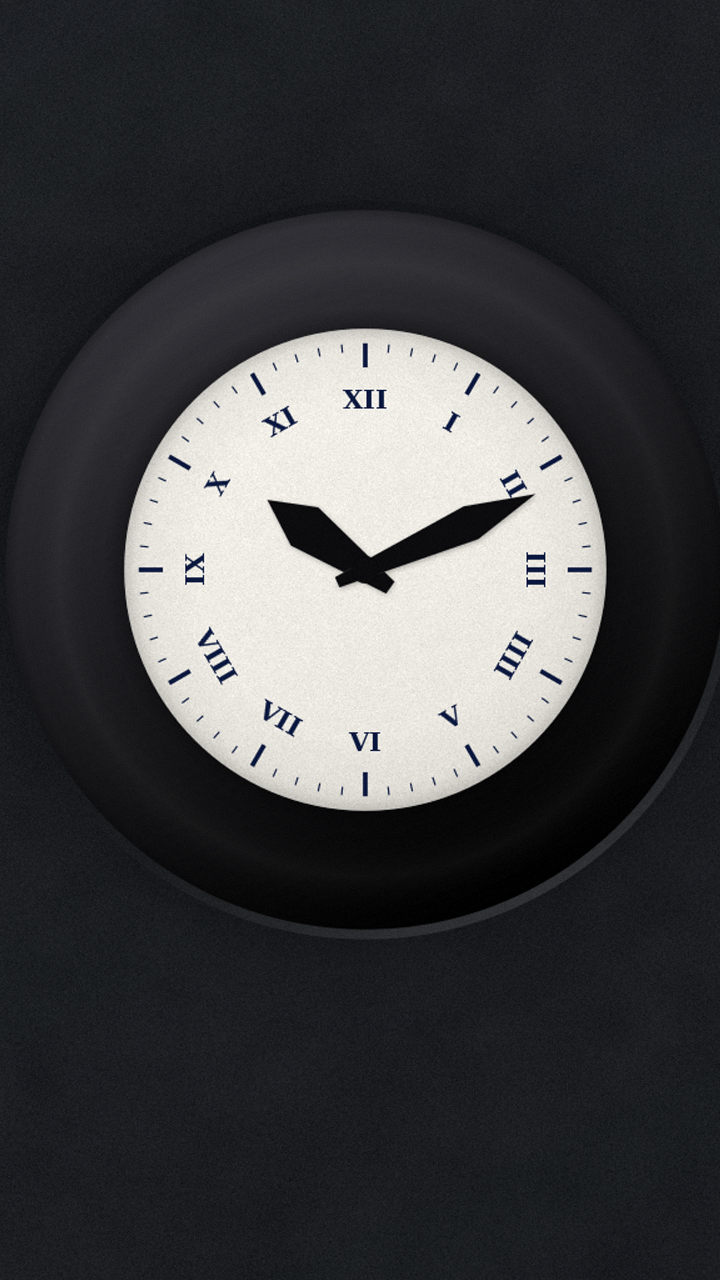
**10:11**
